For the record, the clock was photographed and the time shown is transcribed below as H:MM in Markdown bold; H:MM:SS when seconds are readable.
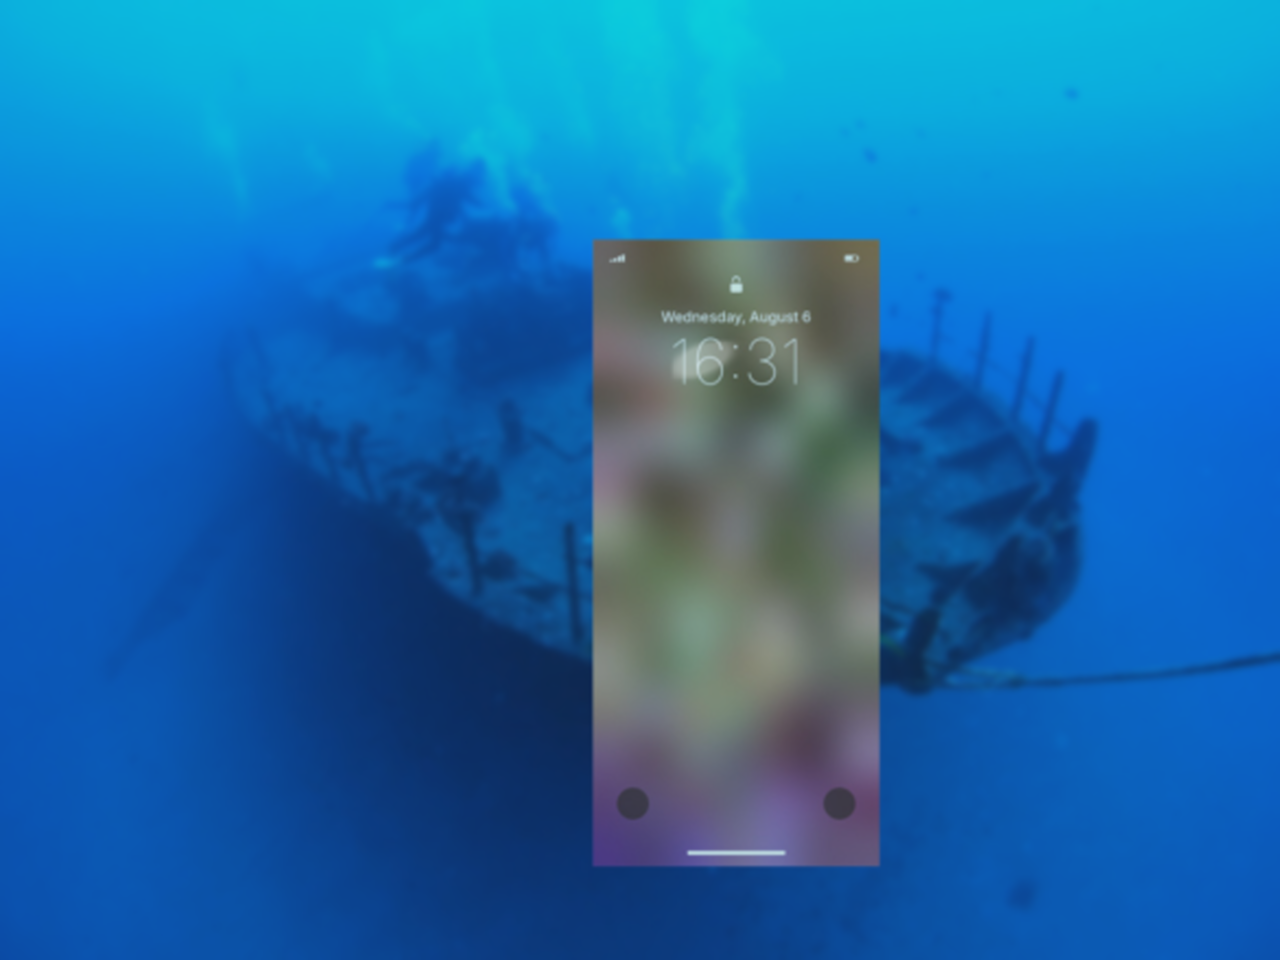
**16:31**
